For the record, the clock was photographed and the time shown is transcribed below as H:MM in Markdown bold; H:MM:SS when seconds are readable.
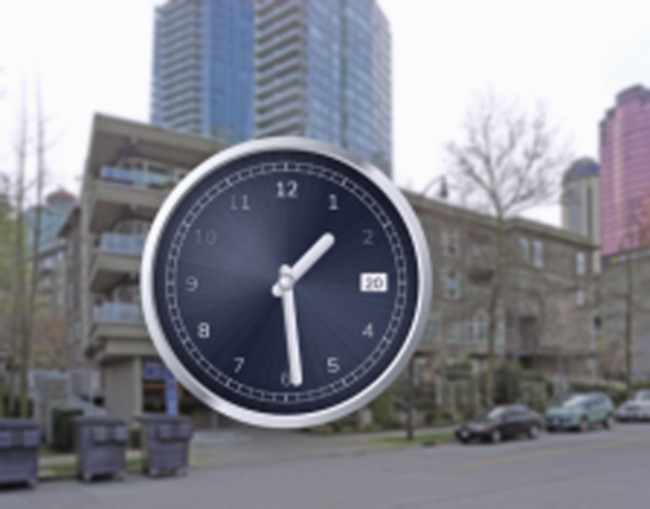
**1:29**
